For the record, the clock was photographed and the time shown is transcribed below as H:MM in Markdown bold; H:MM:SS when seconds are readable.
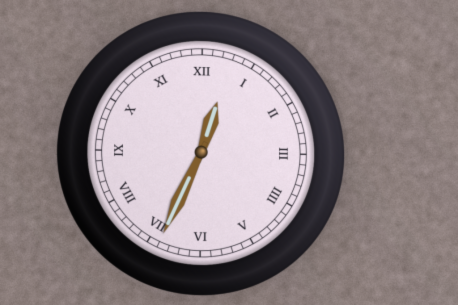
**12:34**
